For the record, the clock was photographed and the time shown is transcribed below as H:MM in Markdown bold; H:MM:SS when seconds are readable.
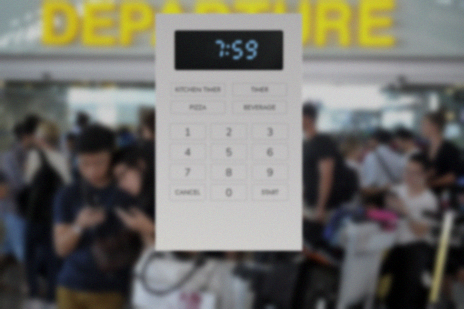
**7:59**
